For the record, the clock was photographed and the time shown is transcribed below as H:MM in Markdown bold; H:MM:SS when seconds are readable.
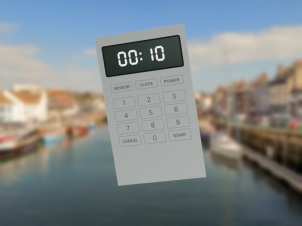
**0:10**
